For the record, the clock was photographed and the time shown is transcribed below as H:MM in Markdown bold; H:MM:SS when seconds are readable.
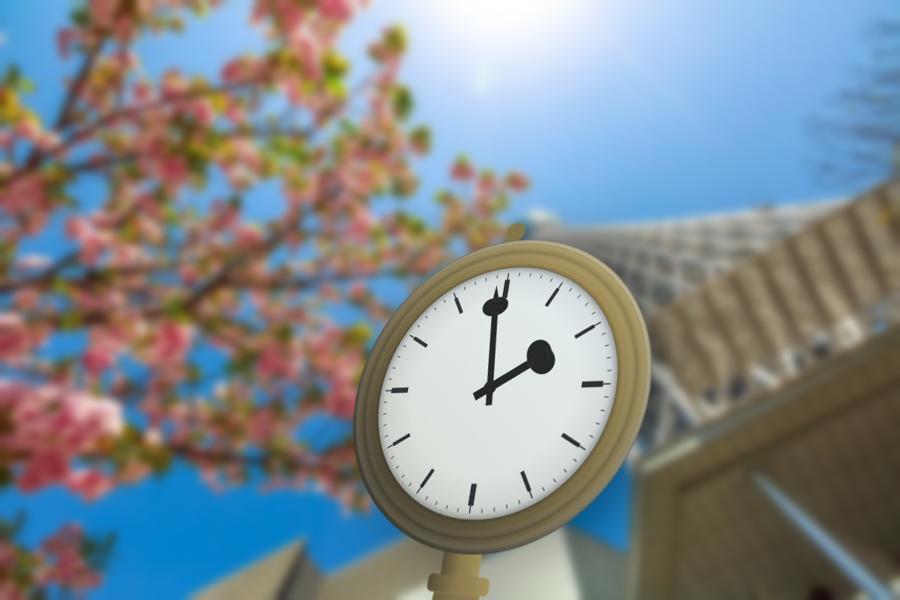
**1:59**
